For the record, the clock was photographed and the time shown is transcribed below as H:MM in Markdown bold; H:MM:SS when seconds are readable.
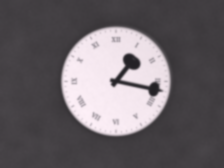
**1:17**
